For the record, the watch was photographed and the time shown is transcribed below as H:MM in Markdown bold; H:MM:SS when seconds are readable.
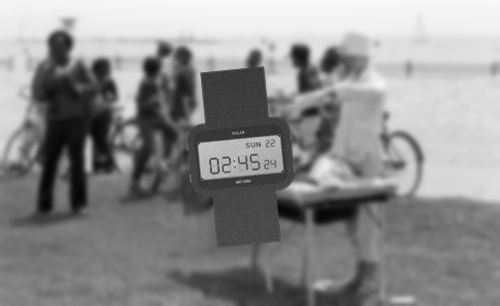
**2:45:24**
